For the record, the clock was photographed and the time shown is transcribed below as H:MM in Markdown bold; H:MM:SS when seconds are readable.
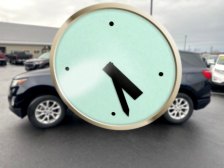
**4:27**
